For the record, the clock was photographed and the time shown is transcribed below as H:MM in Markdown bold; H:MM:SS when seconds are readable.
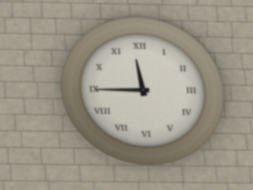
**11:45**
